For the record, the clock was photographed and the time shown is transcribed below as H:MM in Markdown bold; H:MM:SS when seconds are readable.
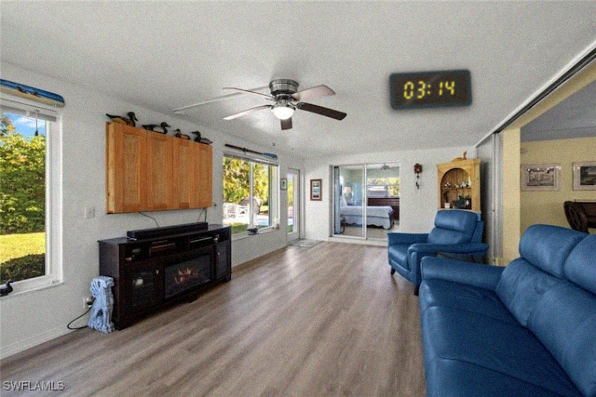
**3:14**
